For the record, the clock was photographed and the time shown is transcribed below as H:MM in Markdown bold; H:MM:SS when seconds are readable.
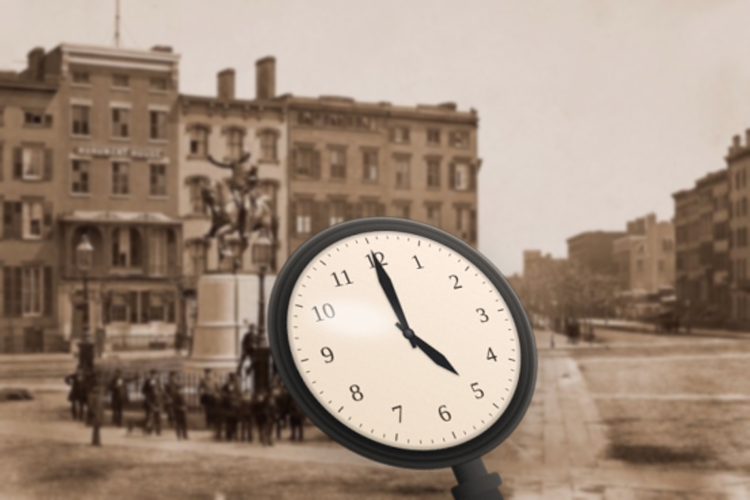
**5:00**
